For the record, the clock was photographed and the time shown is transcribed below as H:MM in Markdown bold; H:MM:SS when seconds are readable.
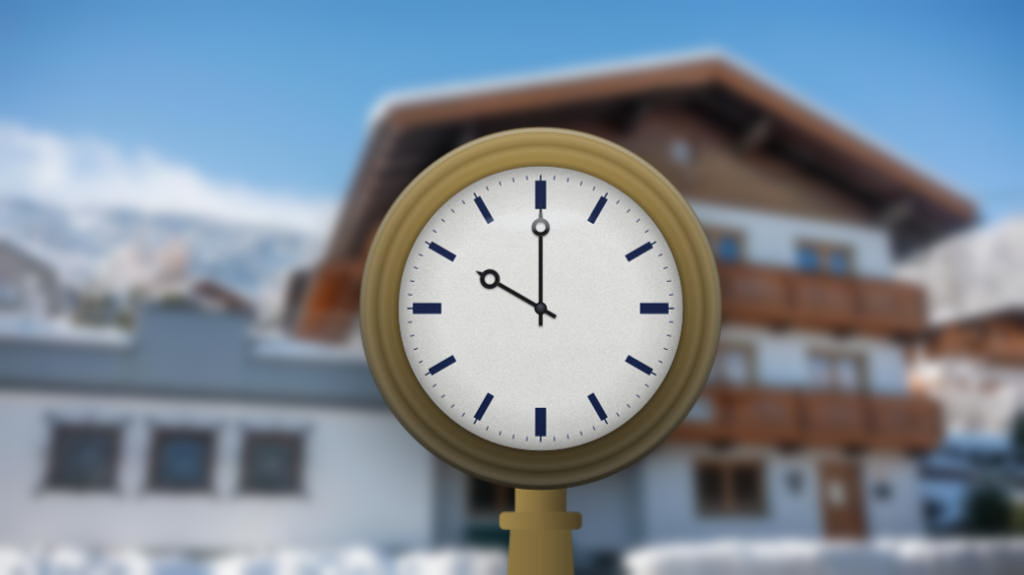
**10:00**
